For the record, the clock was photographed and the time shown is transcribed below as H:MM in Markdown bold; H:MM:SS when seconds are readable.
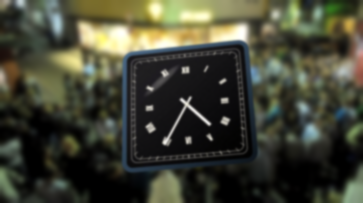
**4:35**
